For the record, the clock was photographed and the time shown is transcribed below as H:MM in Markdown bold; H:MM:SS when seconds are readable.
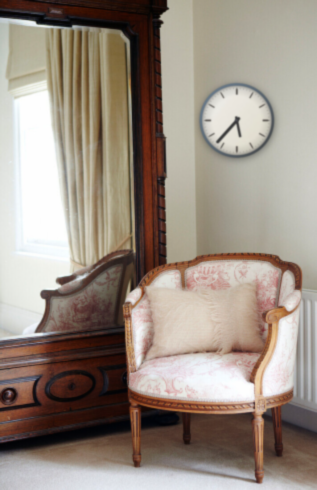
**5:37**
